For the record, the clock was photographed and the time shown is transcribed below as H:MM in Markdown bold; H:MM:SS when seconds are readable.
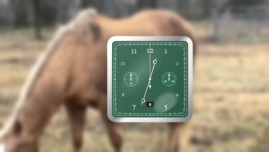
**12:33**
